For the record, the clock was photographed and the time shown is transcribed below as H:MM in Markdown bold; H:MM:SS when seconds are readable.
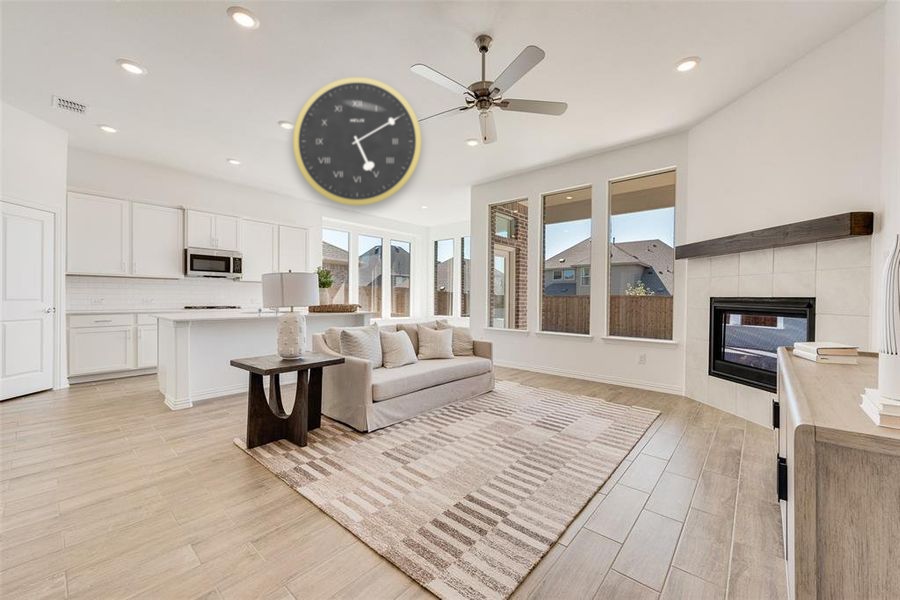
**5:10**
